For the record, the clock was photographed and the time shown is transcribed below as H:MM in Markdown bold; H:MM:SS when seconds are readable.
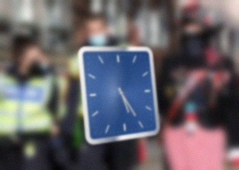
**5:25**
